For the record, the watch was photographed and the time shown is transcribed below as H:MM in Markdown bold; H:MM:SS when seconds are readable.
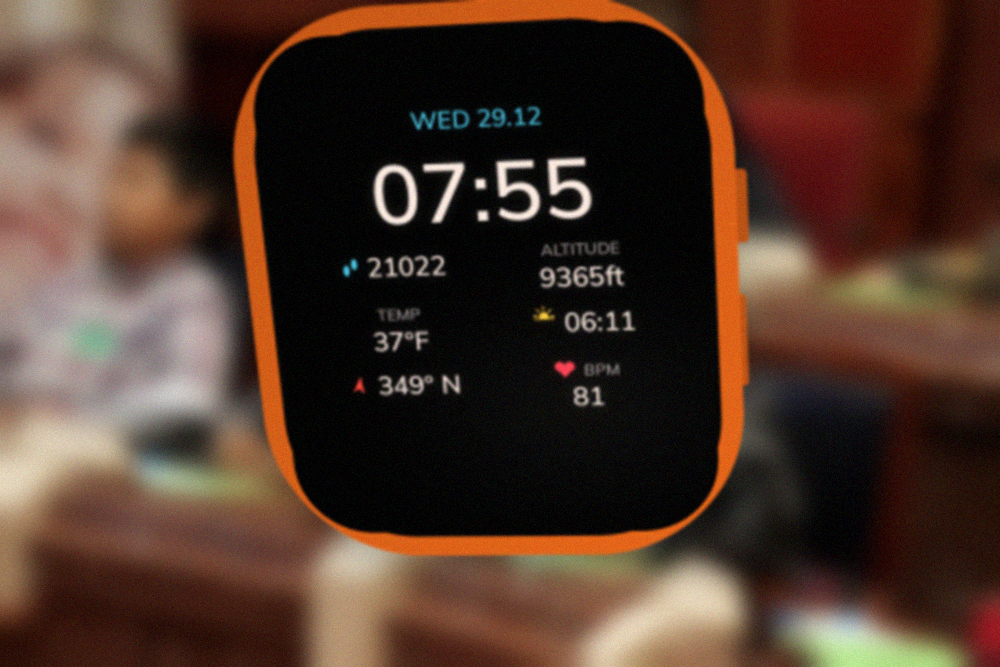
**7:55**
